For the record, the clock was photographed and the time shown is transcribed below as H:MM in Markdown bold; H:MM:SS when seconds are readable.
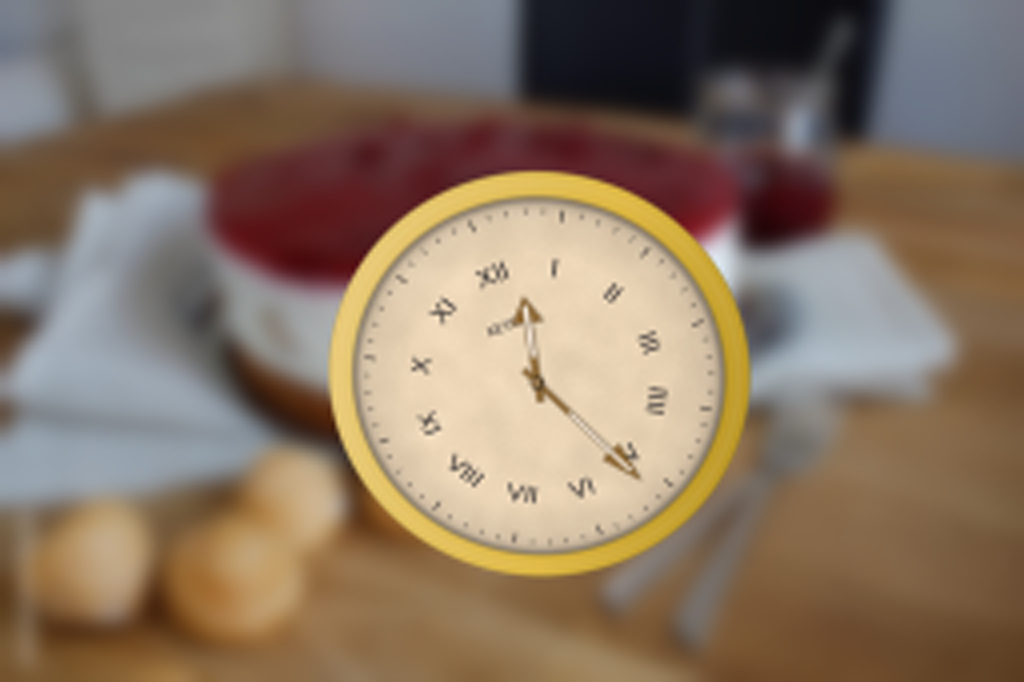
**12:26**
